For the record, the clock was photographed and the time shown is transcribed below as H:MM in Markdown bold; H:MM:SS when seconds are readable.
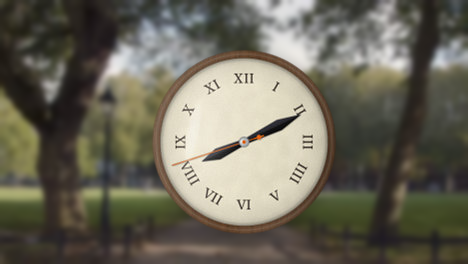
**8:10:42**
